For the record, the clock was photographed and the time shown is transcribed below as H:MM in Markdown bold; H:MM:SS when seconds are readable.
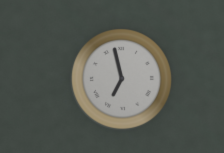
**6:58**
